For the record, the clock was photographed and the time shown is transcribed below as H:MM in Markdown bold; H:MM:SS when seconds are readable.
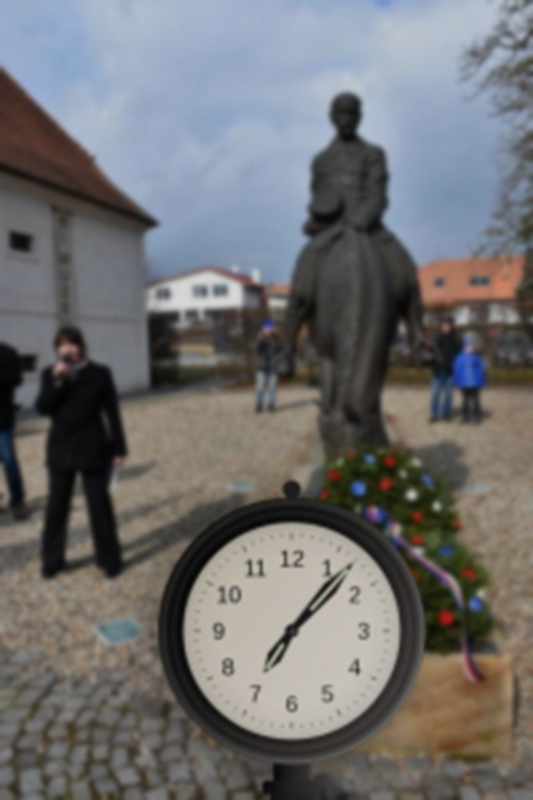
**7:07**
